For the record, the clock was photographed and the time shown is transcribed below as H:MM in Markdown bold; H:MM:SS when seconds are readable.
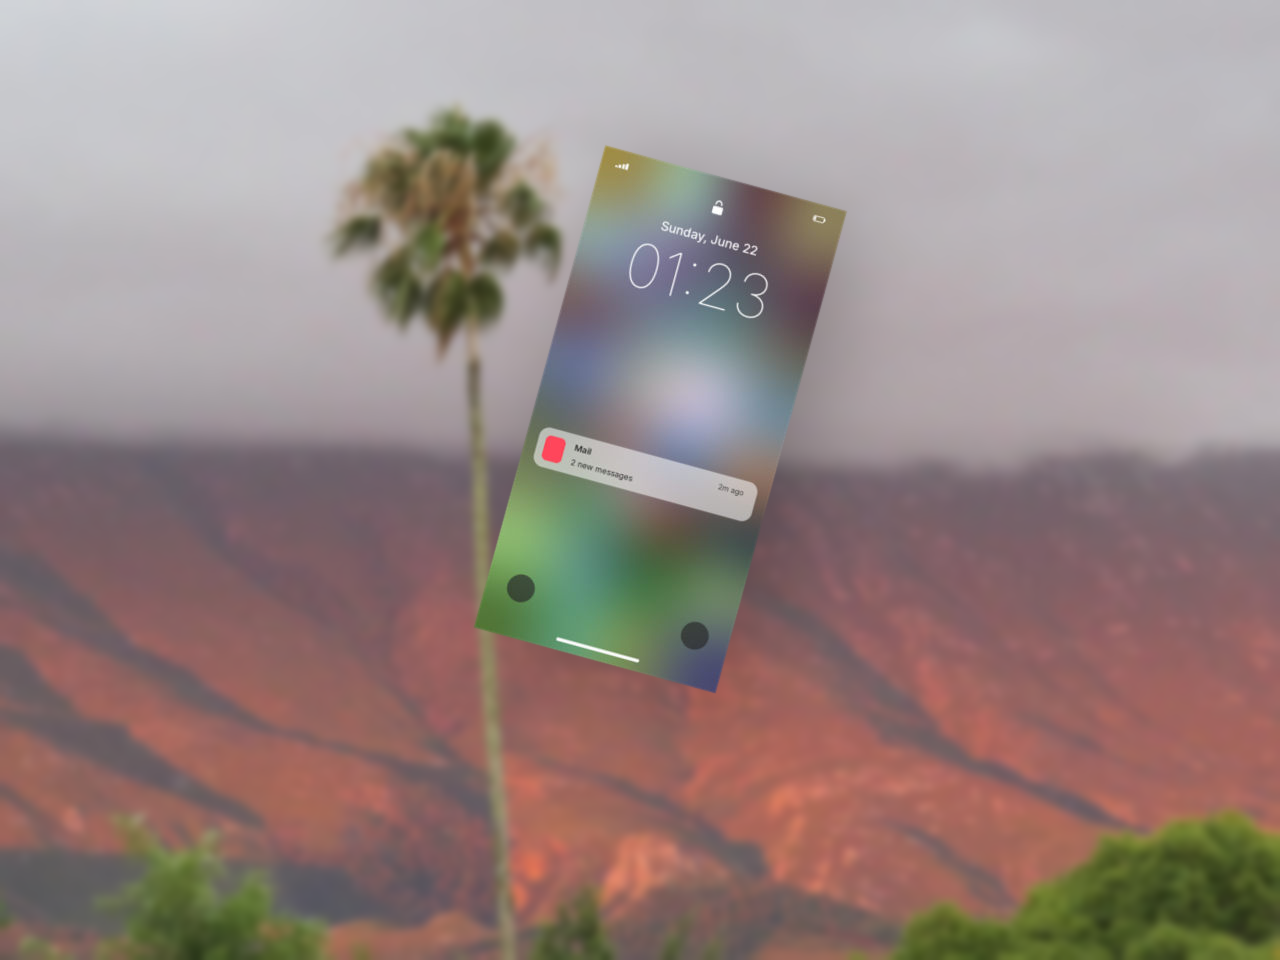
**1:23**
